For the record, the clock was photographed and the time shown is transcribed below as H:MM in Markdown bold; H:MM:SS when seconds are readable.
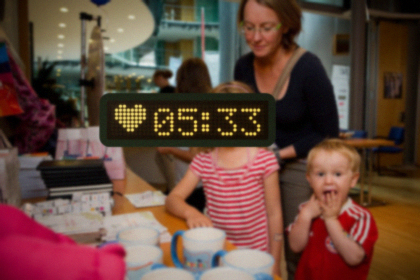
**5:33**
